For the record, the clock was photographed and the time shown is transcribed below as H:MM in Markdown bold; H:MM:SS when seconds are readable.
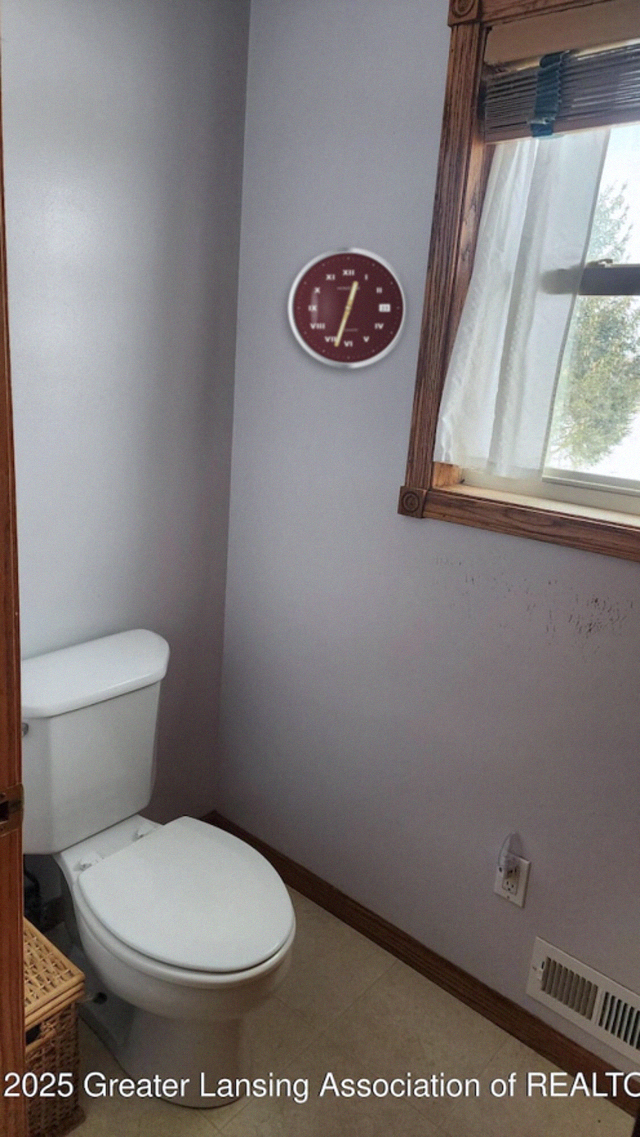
**12:33**
